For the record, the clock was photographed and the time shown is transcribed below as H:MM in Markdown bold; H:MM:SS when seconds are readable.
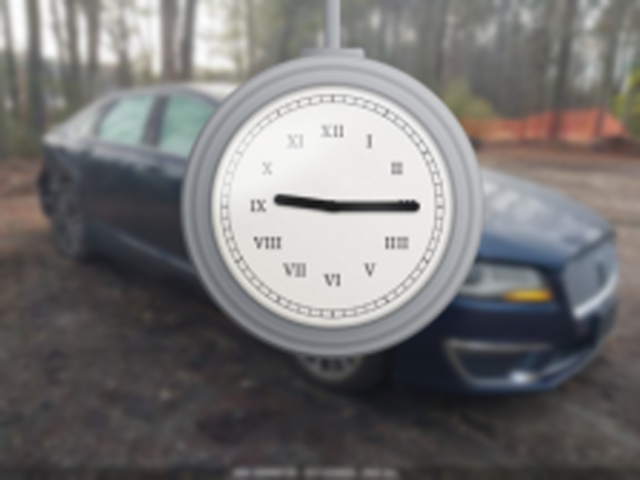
**9:15**
